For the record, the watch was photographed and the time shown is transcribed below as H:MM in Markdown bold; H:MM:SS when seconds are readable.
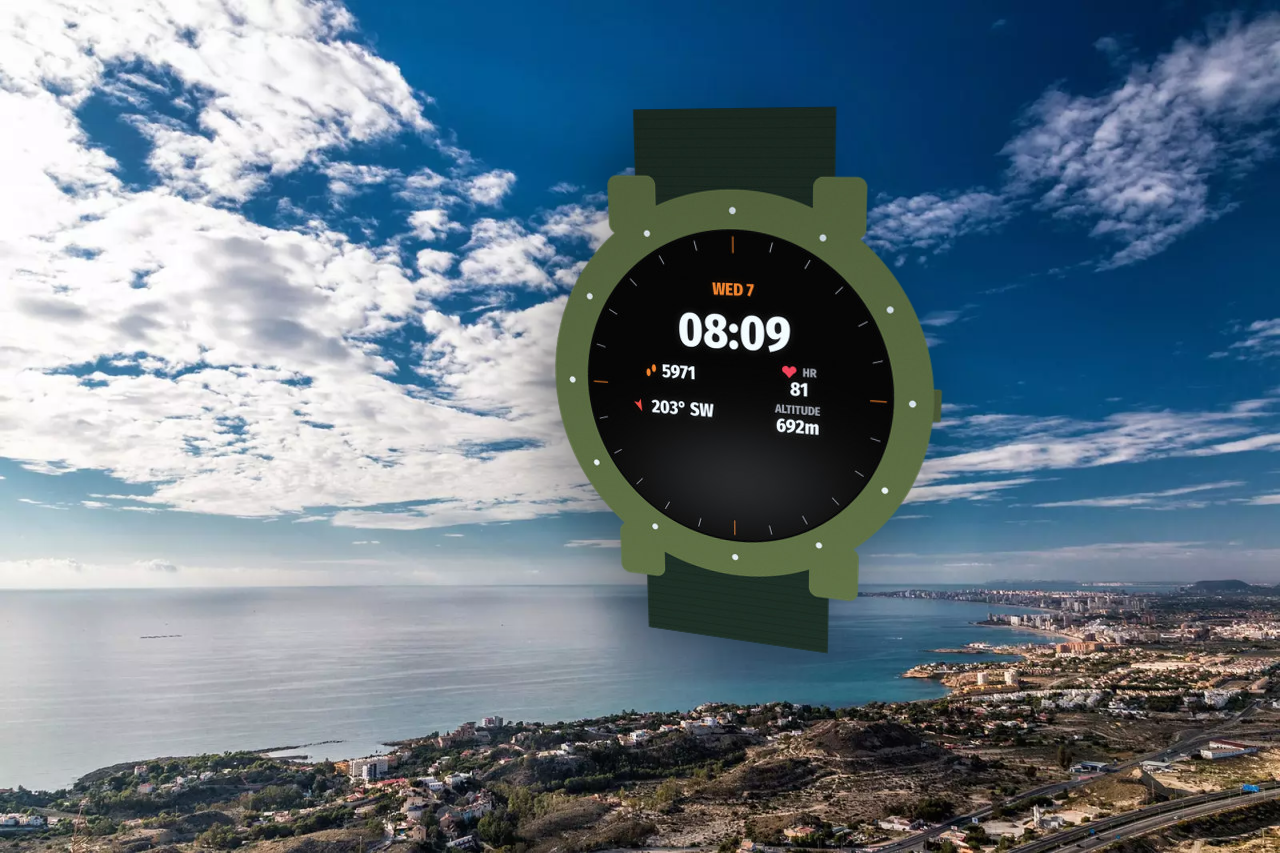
**8:09**
